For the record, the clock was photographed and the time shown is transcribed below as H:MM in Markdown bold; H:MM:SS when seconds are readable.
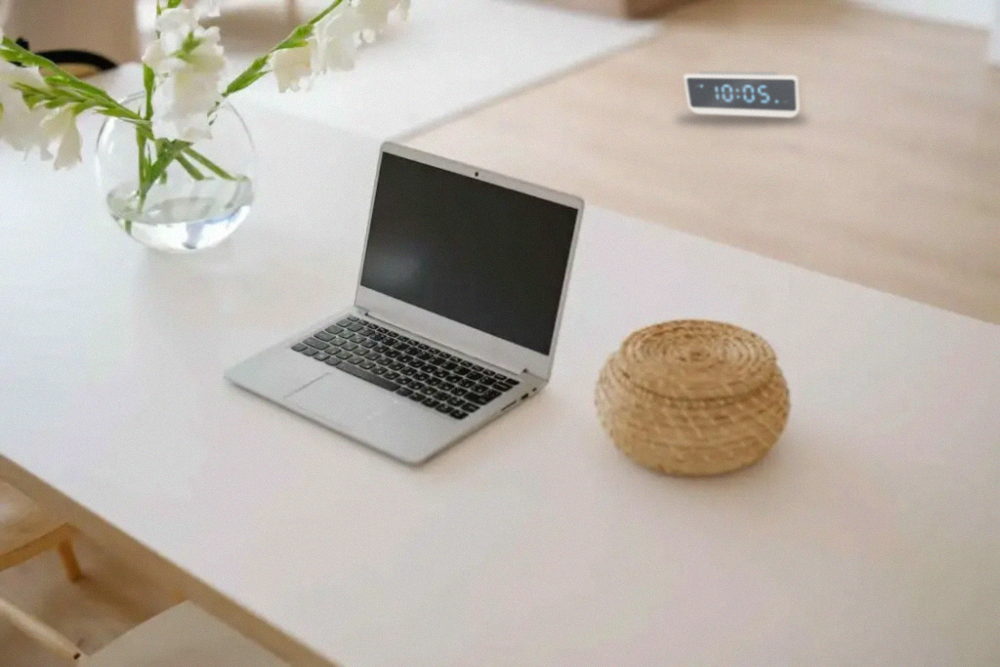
**10:05**
